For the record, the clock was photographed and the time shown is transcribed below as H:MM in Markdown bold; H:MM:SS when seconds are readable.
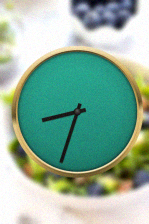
**8:33**
